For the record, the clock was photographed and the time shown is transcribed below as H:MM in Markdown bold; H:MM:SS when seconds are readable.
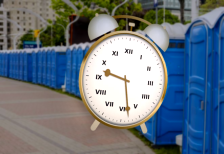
**9:28**
